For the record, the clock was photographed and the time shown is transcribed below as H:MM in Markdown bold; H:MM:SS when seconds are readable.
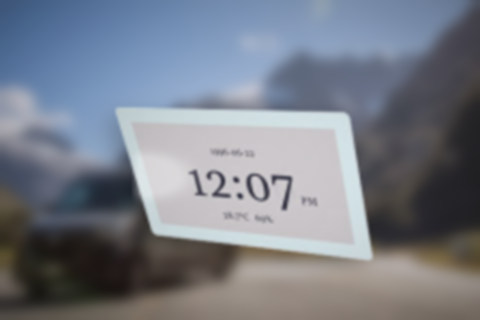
**12:07**
